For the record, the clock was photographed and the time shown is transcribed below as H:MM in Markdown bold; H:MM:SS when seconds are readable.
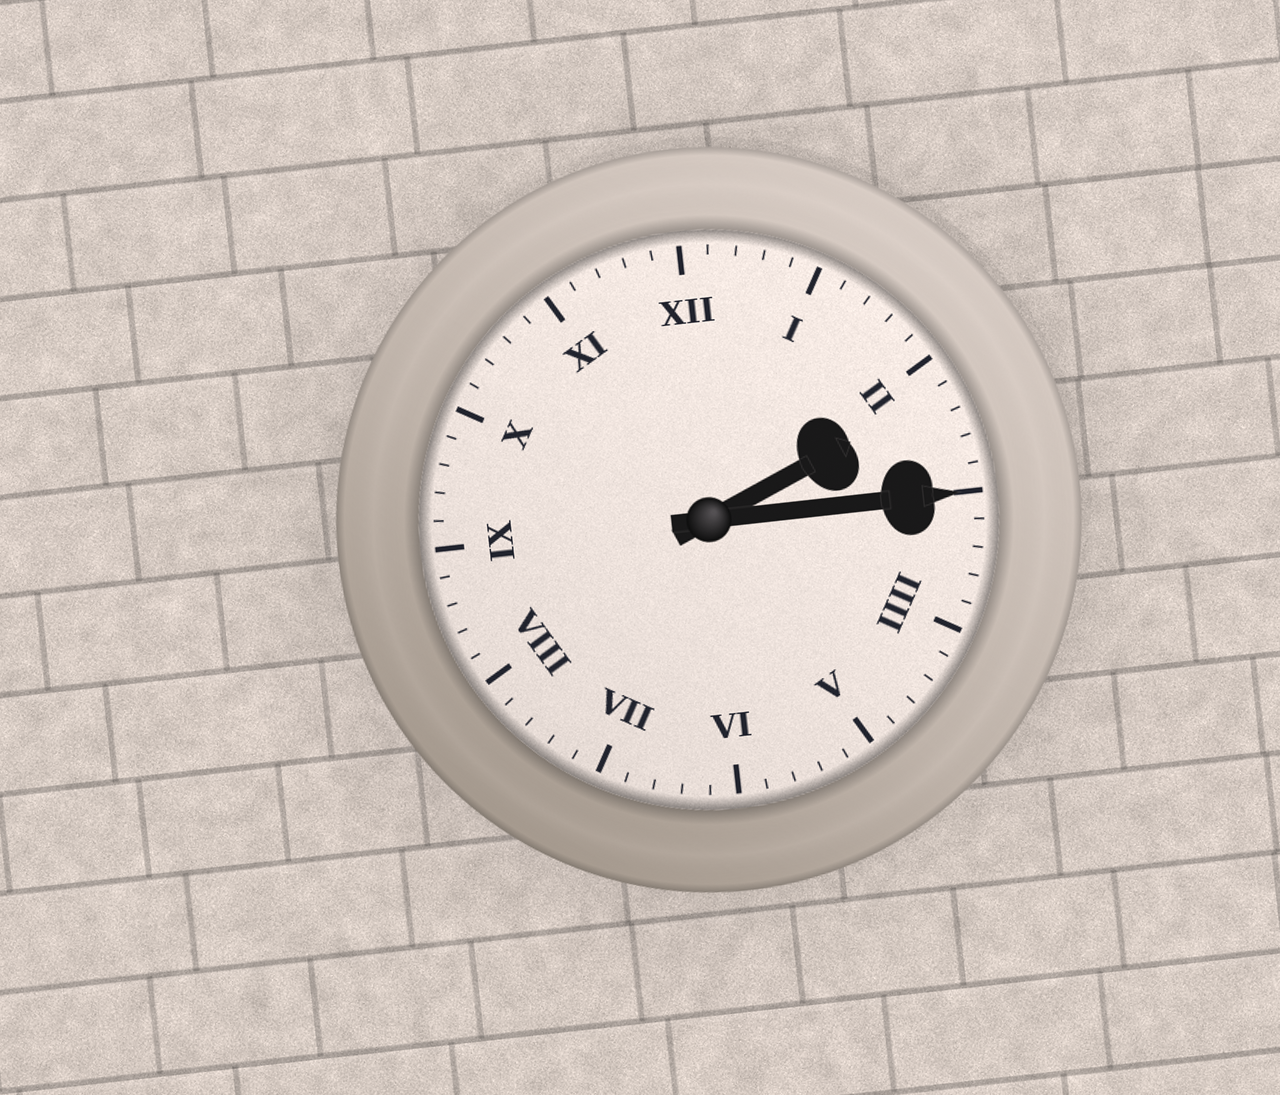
**2:15**
